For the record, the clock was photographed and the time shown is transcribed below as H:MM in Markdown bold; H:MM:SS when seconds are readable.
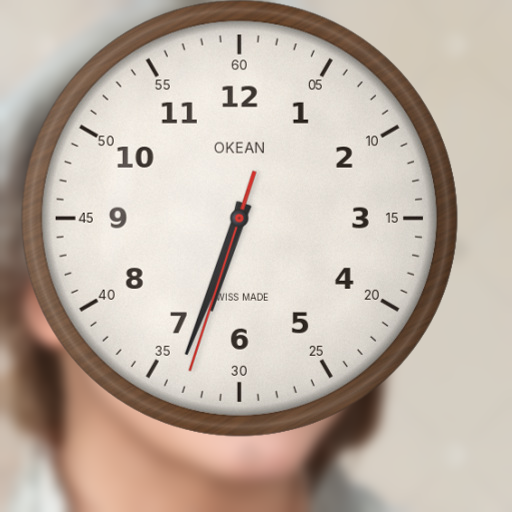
**6:33:33**
